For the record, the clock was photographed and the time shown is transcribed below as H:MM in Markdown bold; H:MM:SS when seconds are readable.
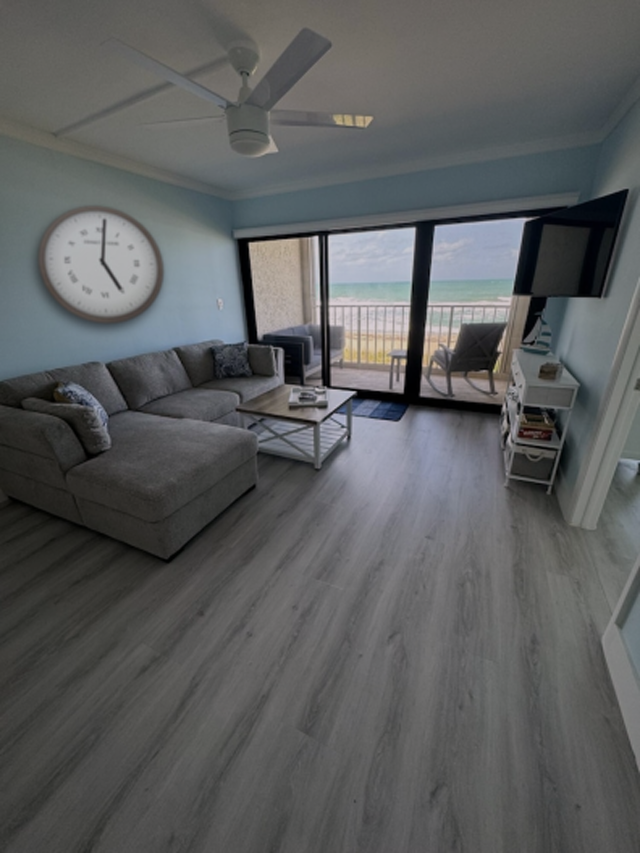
**5:01**
